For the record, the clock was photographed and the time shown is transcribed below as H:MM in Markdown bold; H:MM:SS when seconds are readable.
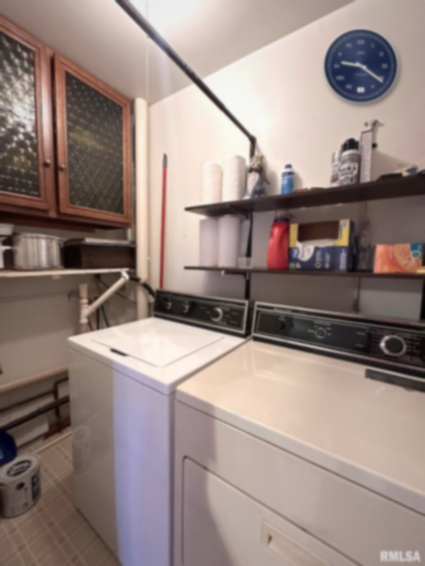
**9:21**
